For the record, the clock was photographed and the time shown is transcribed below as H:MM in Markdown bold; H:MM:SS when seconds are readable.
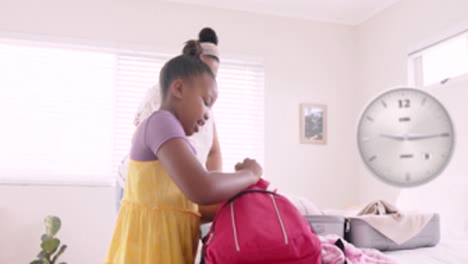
**9:15**
